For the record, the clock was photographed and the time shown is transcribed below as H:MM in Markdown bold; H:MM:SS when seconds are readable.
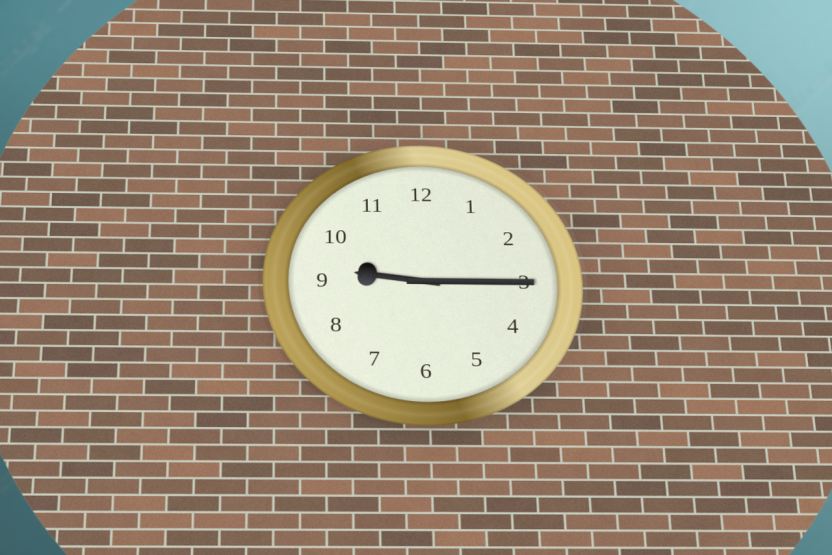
**9:15**
